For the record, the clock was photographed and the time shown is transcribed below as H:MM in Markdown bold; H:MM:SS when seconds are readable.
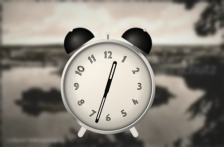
**12:33**
